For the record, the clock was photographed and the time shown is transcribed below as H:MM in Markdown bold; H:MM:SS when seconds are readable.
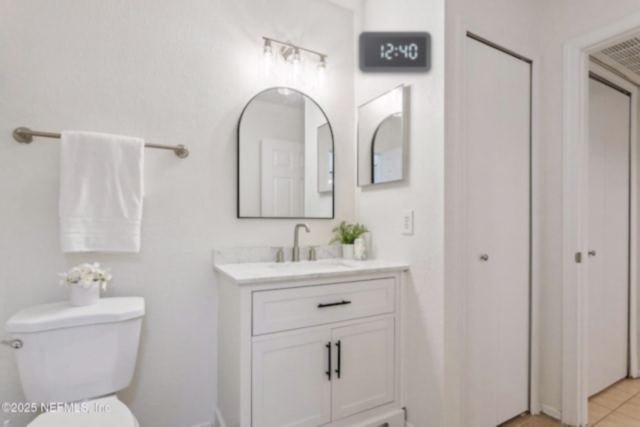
**12:40**
